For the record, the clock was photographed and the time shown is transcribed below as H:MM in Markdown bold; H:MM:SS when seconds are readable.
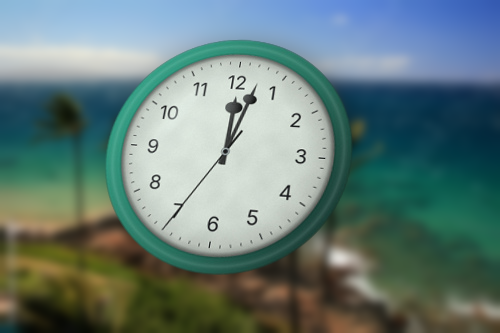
**12:02:35**
